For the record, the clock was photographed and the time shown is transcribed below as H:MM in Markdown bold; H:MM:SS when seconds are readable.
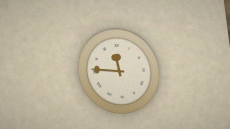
**11:46**
